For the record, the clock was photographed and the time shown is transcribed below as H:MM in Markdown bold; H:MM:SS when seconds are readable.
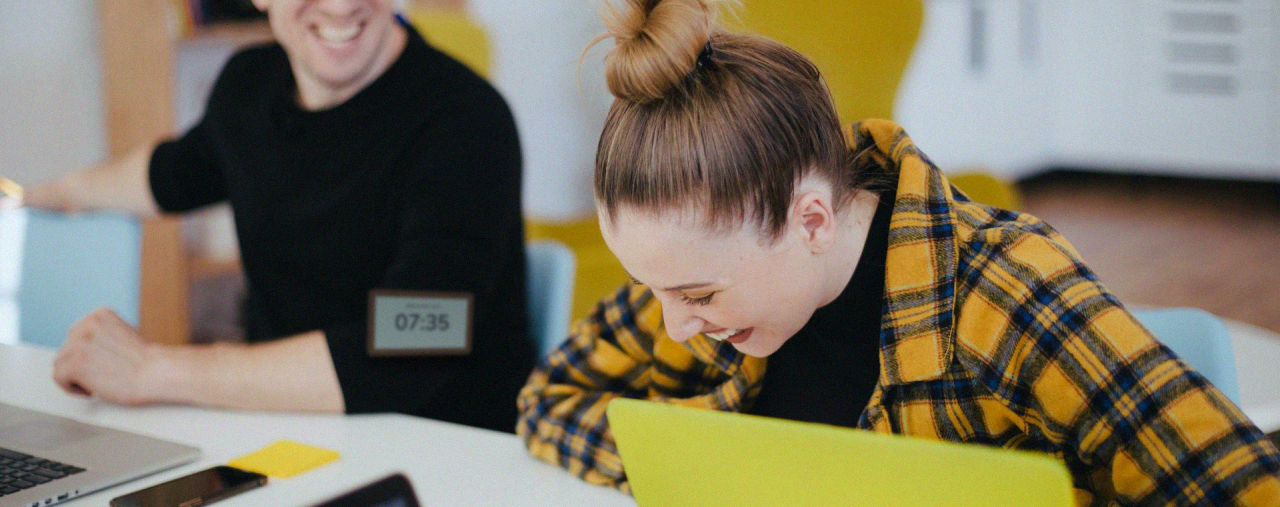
**7:35**
